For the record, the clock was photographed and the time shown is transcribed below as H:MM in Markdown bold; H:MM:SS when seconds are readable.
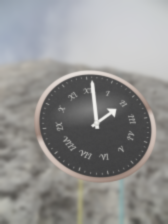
**2:01**
